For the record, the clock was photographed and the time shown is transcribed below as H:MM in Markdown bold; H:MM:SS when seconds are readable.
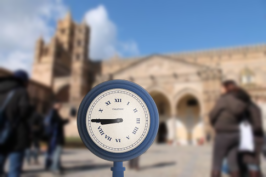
**8:45**
